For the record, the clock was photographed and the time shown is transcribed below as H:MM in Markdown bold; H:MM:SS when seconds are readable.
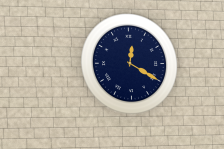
**12:20**
